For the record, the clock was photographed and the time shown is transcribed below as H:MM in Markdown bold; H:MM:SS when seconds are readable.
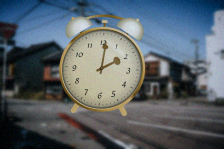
**2:01**
